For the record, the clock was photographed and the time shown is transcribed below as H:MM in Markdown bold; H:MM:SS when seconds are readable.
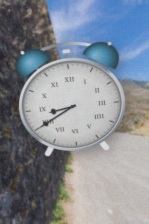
**8:40**
